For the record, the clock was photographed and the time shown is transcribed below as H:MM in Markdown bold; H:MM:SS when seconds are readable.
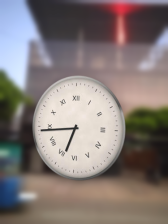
**6:44**
